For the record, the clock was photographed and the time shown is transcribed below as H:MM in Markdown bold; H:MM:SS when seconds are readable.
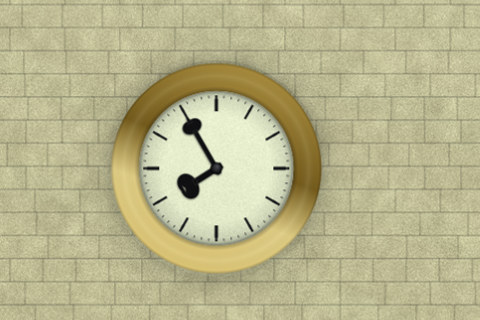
**7:55**
